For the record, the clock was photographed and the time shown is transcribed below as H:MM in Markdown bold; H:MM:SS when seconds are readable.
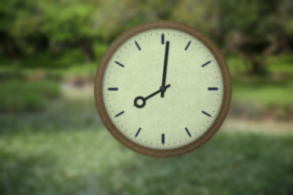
**8:01**
